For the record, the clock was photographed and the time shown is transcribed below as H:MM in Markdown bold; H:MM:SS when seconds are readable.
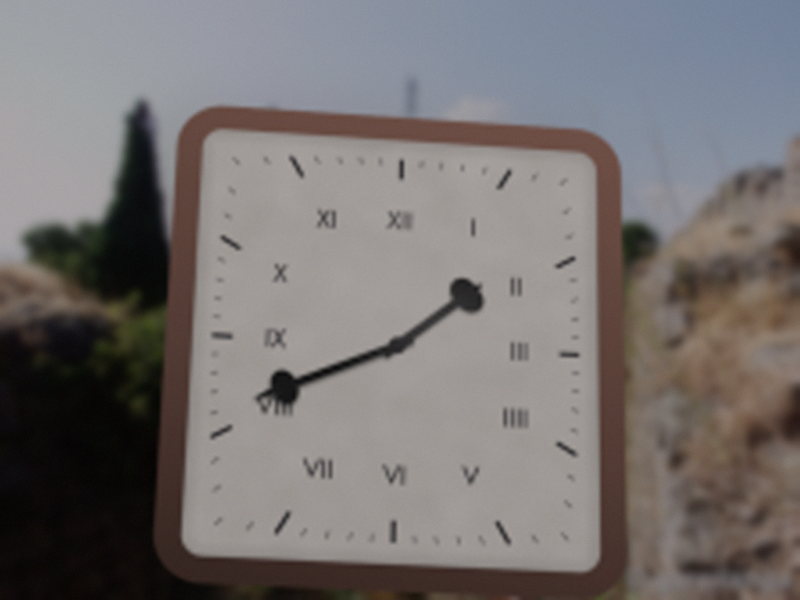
**1:41**
